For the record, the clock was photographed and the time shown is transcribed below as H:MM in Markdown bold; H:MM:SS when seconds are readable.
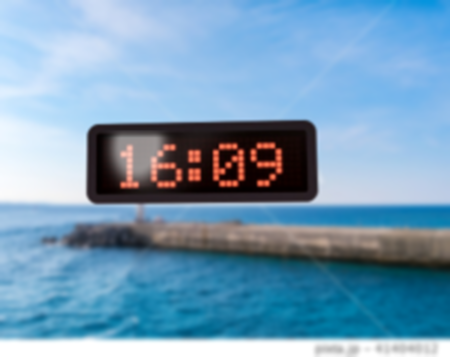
**16:09**
